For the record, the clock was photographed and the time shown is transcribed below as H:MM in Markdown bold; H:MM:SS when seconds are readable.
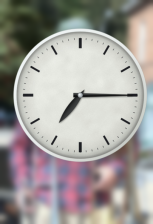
**7:15**
